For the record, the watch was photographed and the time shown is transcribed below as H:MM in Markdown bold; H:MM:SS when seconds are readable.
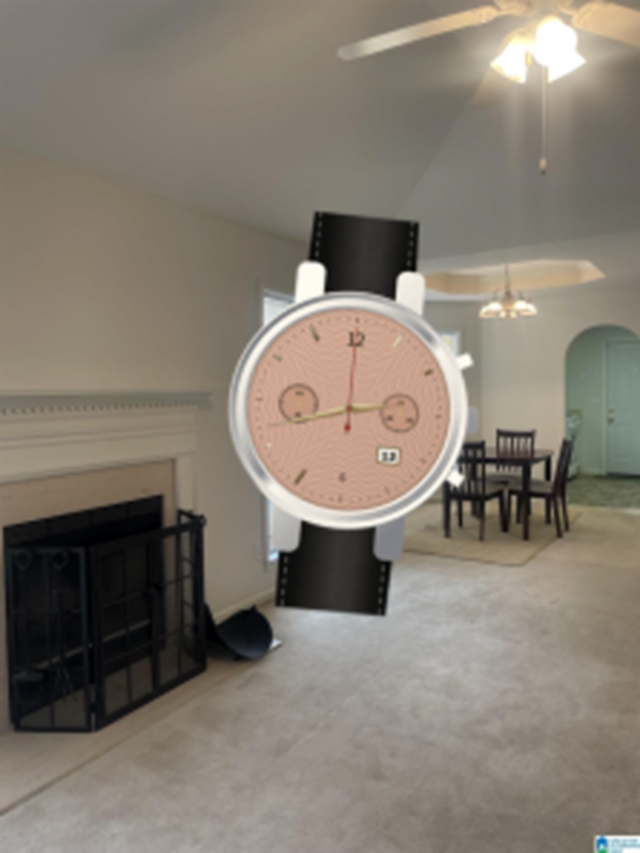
**2:42**
